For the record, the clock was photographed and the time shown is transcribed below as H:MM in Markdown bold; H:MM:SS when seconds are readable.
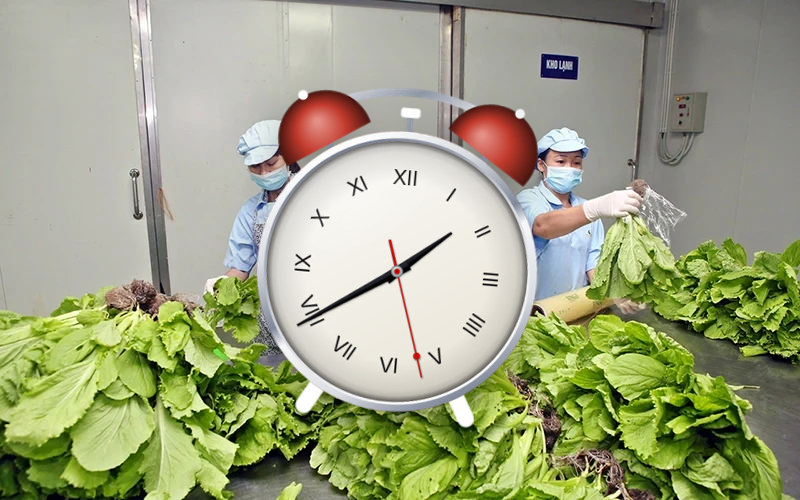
**1:39:27**
